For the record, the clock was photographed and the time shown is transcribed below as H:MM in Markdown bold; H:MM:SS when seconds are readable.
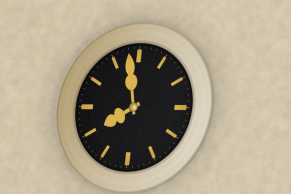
**7:58**
